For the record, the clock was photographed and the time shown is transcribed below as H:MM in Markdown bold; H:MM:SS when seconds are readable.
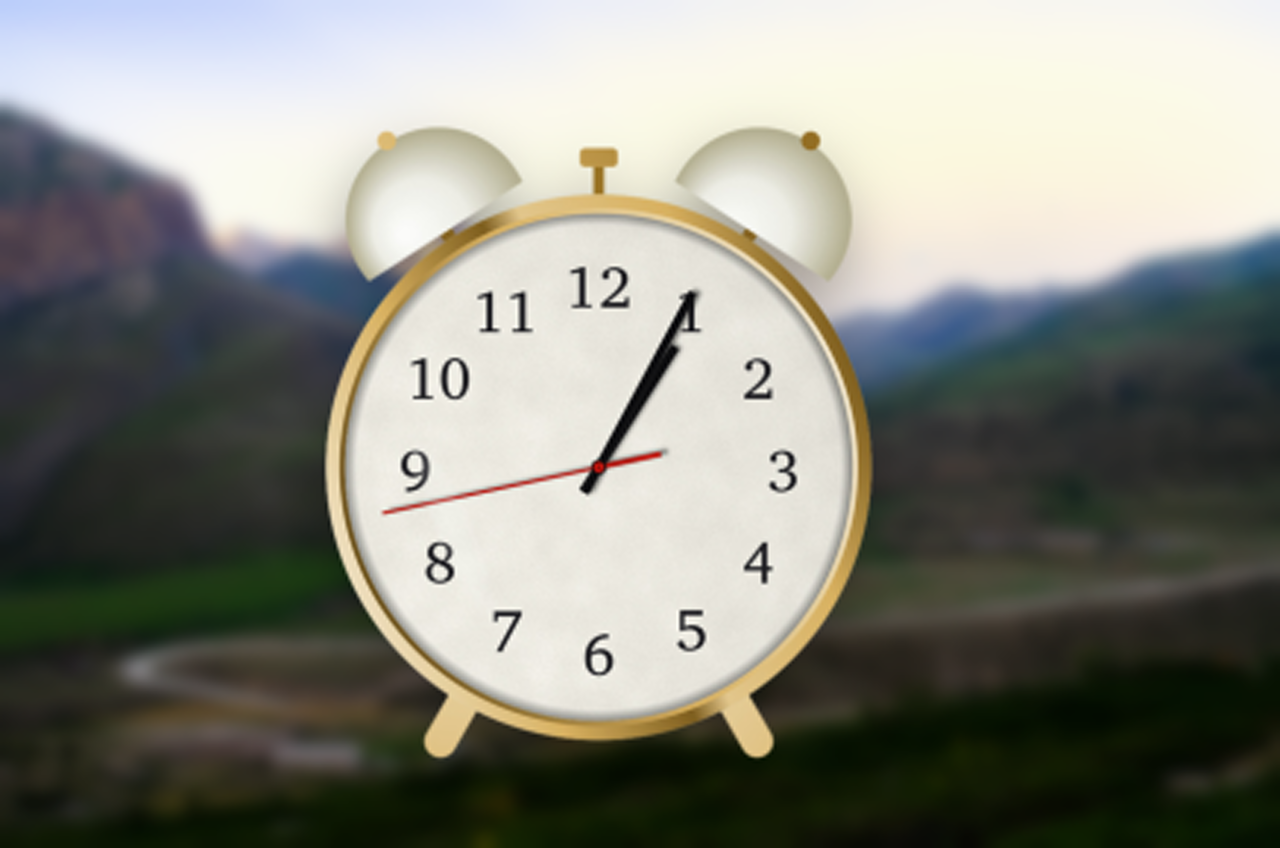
**1:04:43**
